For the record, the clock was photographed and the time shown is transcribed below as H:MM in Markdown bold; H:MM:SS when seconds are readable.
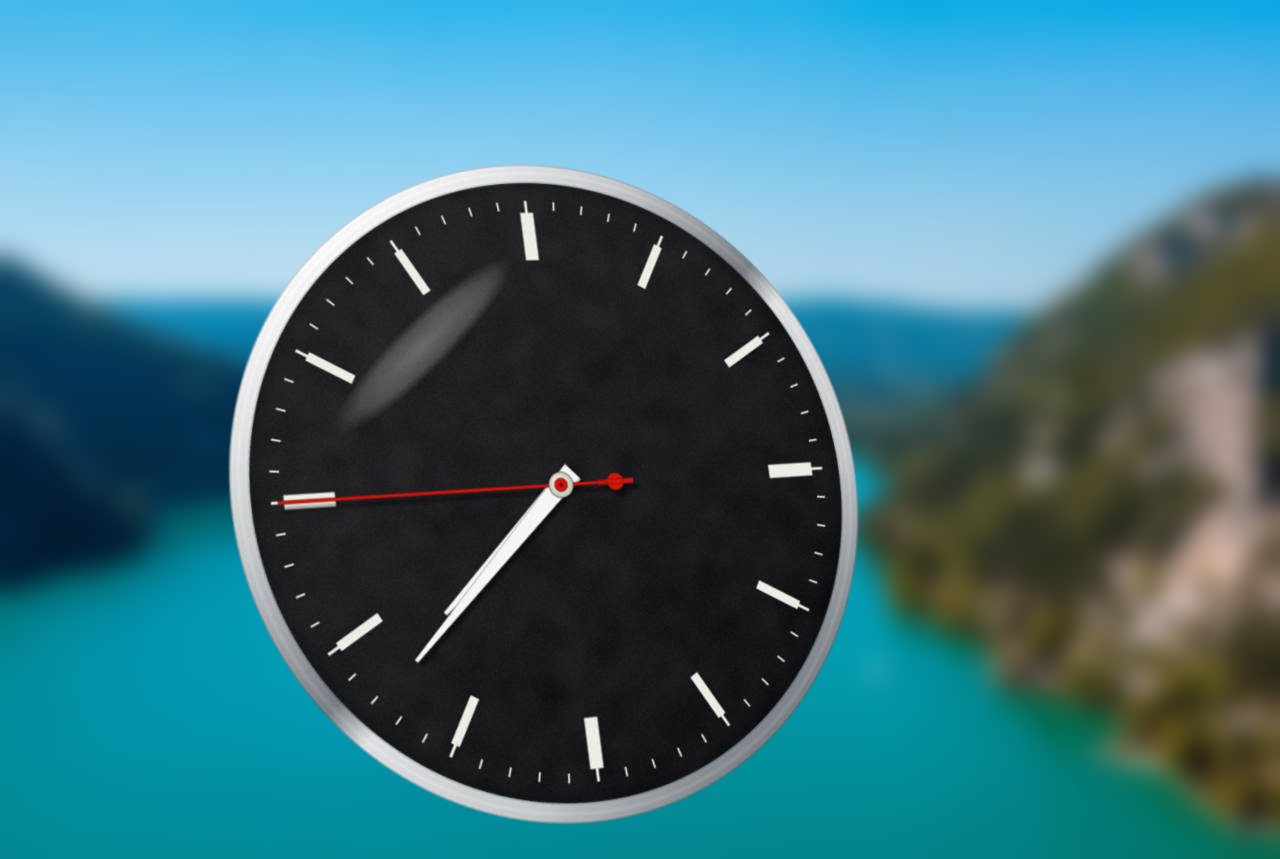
**7:37:45**
